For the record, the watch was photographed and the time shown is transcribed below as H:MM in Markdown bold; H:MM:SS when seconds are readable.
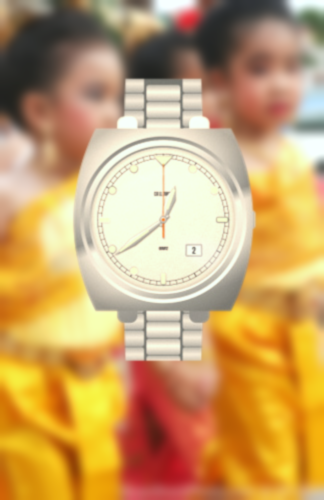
**12:39:00**
